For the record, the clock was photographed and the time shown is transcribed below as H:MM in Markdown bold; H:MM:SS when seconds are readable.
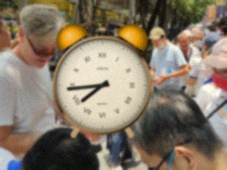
**7:44**
